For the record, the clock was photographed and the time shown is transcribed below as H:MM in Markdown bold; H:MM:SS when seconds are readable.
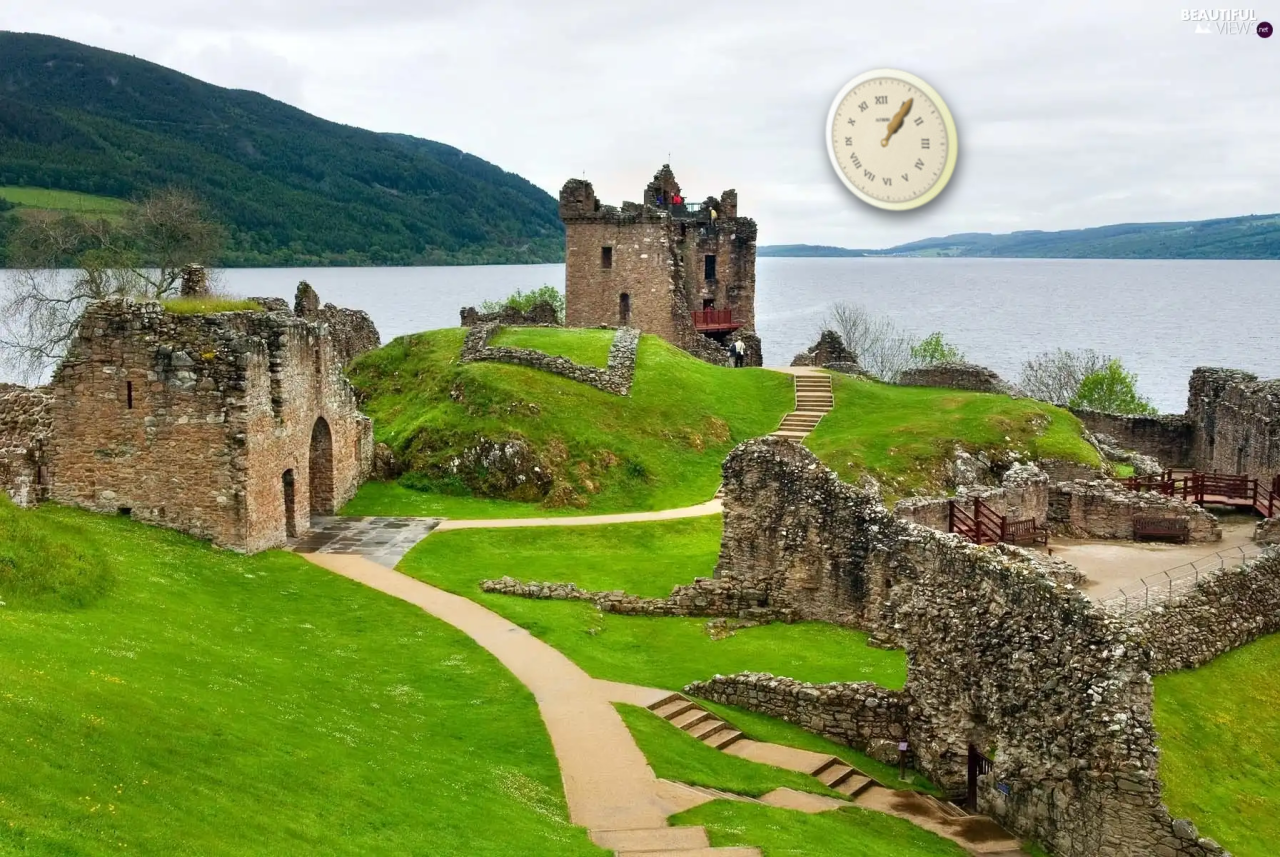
**1:06**
